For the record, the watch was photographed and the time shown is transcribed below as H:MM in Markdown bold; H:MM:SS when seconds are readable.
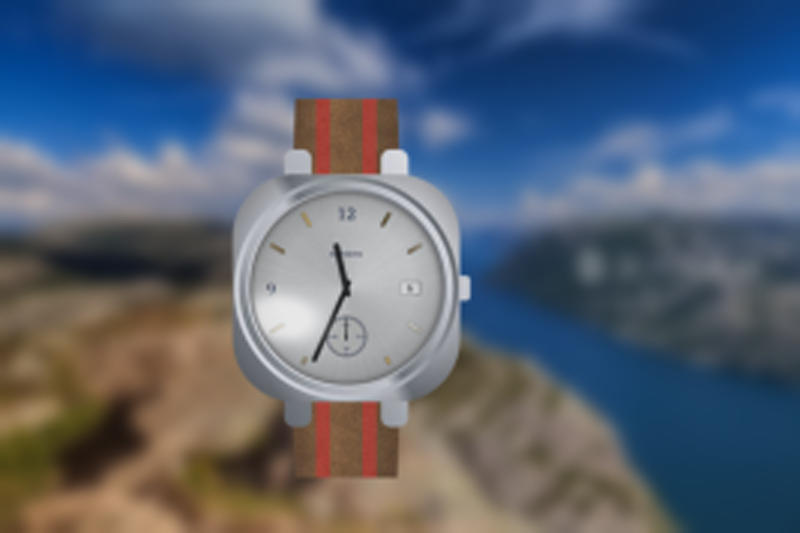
**11:34**
